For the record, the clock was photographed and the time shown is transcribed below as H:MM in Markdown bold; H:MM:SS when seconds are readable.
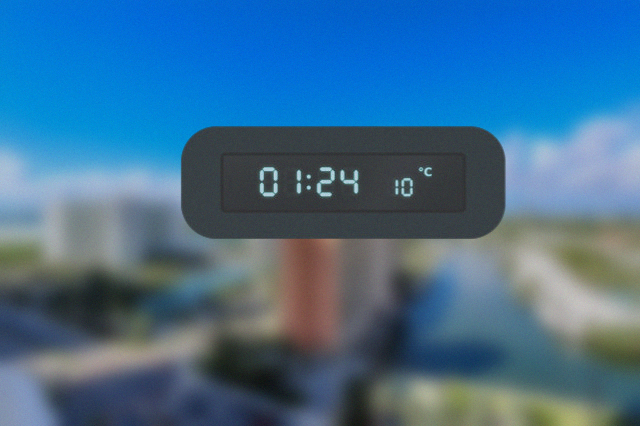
**1:24**
